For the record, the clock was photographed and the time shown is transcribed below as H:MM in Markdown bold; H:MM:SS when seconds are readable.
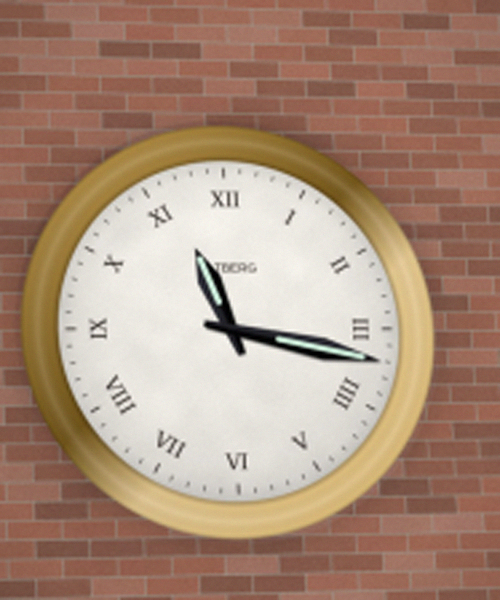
**11:17**
